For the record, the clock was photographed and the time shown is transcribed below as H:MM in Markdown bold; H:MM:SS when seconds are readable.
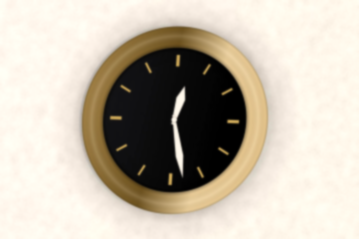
**12:28**
